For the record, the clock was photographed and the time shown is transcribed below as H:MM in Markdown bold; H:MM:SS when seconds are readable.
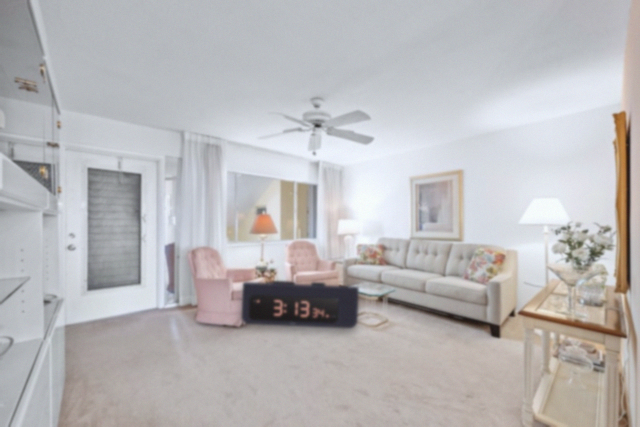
**3:13**
